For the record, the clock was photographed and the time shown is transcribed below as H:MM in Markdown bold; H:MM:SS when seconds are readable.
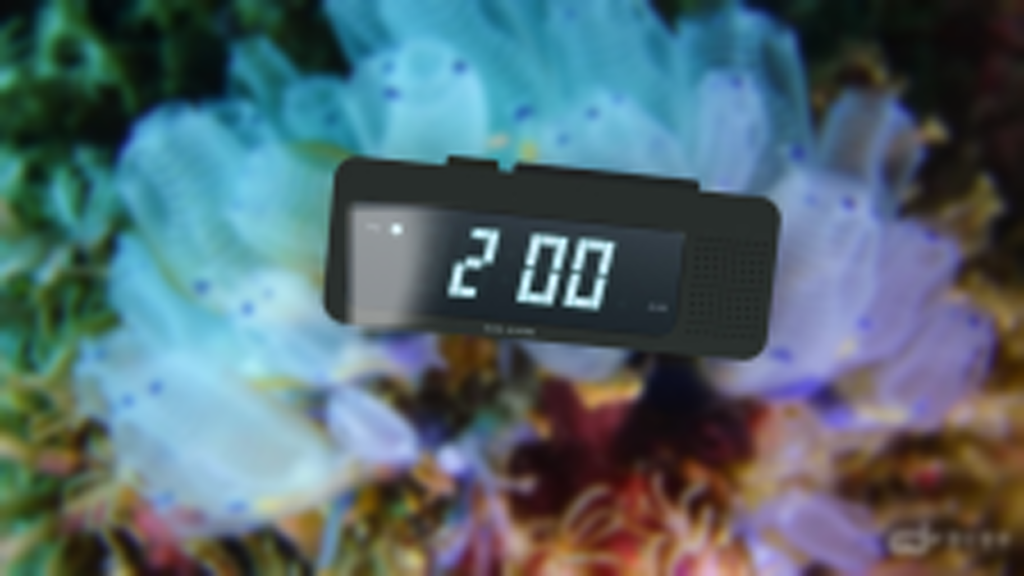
**2:00**
